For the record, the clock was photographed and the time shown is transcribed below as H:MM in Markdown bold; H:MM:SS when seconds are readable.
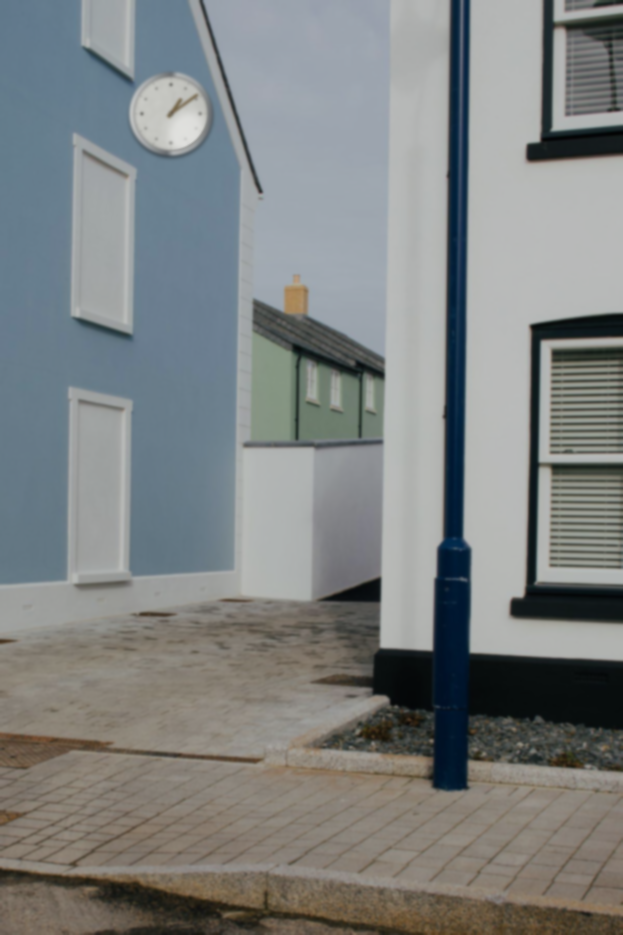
**1:09**
